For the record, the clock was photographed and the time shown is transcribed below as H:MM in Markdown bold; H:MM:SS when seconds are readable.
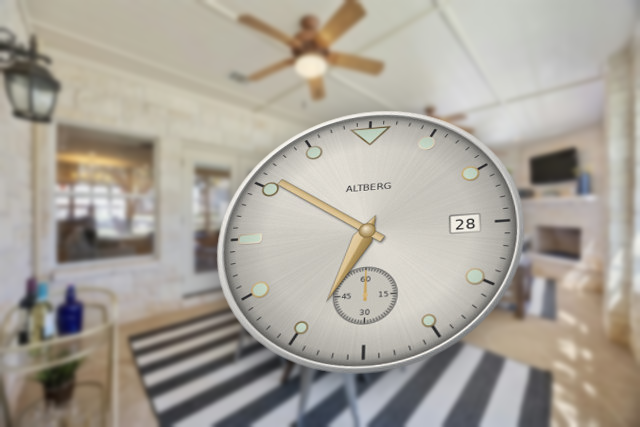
**6:51**
